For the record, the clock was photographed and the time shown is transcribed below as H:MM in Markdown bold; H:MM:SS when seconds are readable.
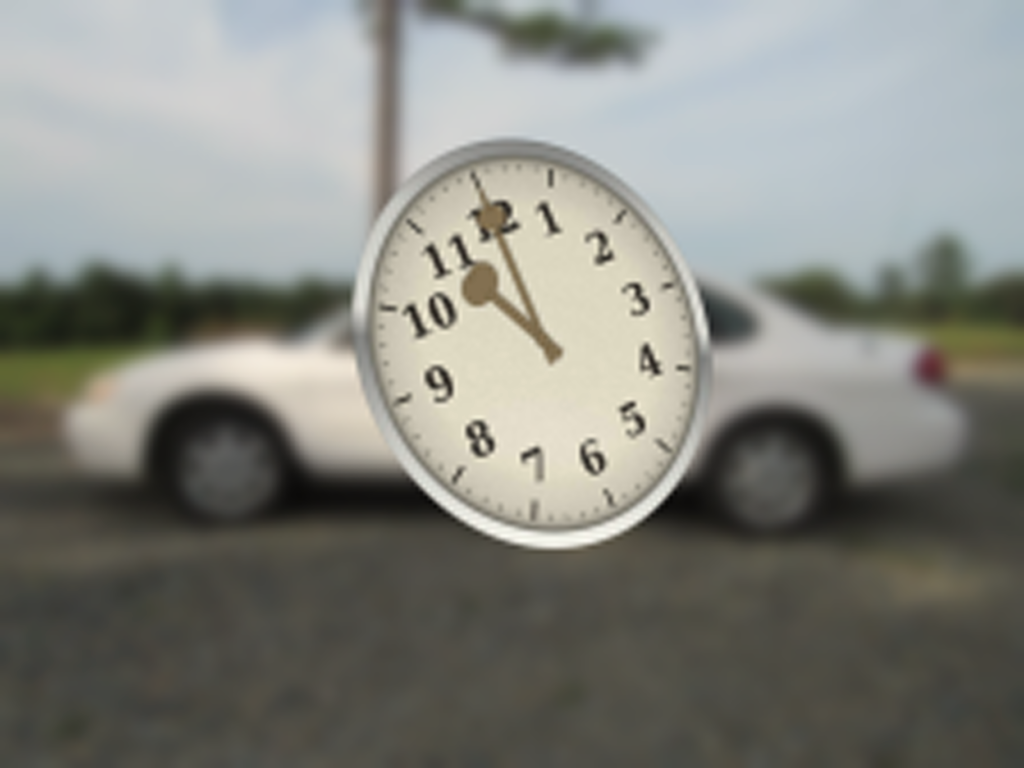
**11:00**
